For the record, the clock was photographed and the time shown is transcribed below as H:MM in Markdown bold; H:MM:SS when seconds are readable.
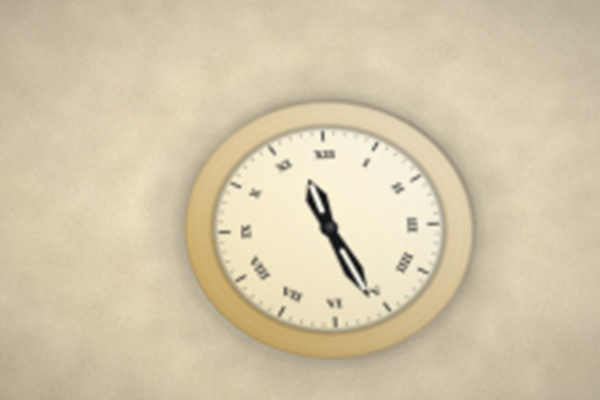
**11:26**
